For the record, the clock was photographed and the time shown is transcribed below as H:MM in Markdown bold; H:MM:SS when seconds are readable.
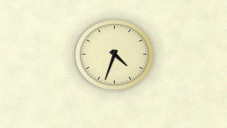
**4:33**
